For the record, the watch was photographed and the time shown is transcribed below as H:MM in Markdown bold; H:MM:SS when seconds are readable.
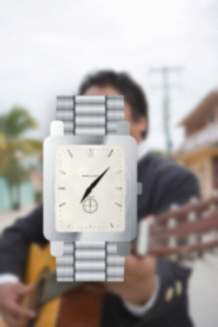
**7:07**
